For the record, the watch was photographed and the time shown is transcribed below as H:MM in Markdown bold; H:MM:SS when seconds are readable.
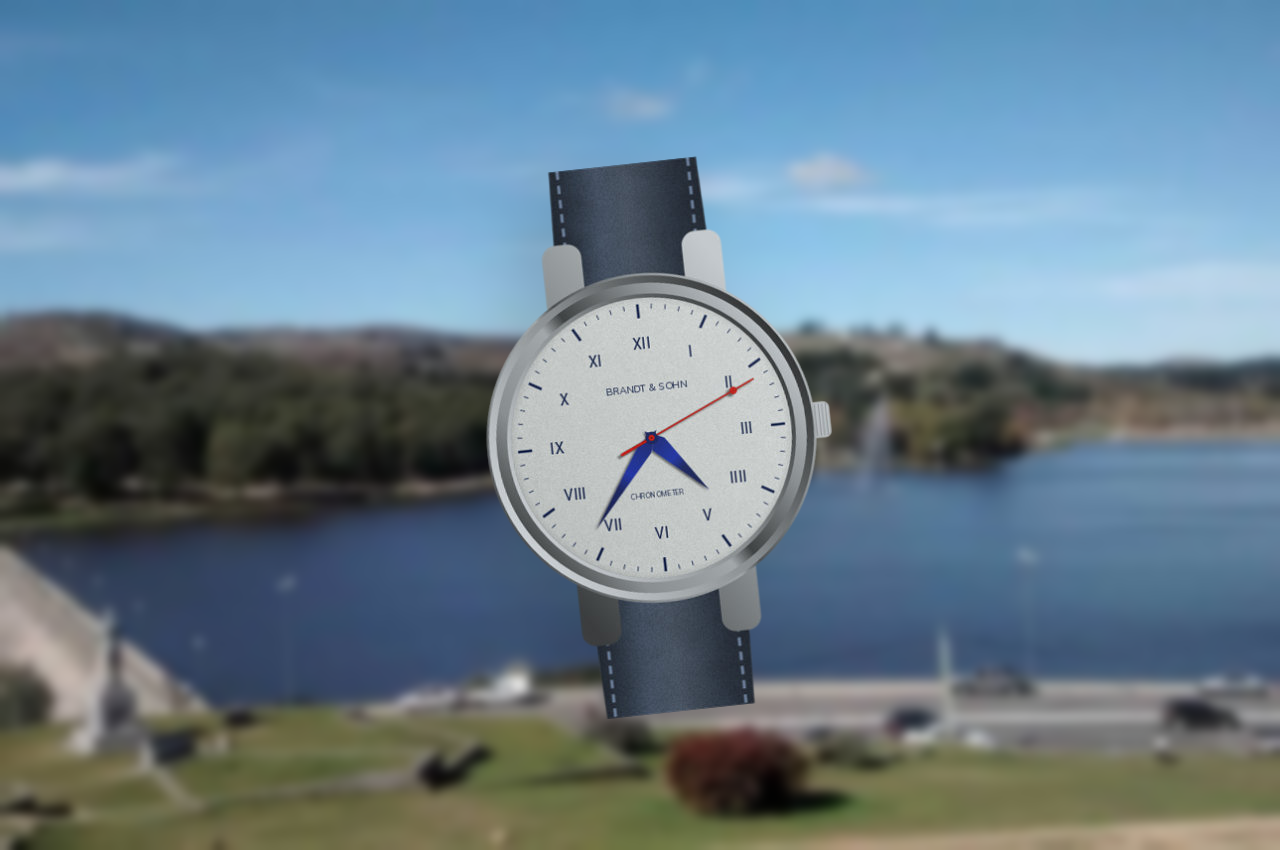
**4:36:11**
